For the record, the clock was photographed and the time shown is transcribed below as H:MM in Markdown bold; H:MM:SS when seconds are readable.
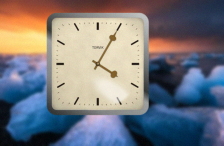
**4:05**
